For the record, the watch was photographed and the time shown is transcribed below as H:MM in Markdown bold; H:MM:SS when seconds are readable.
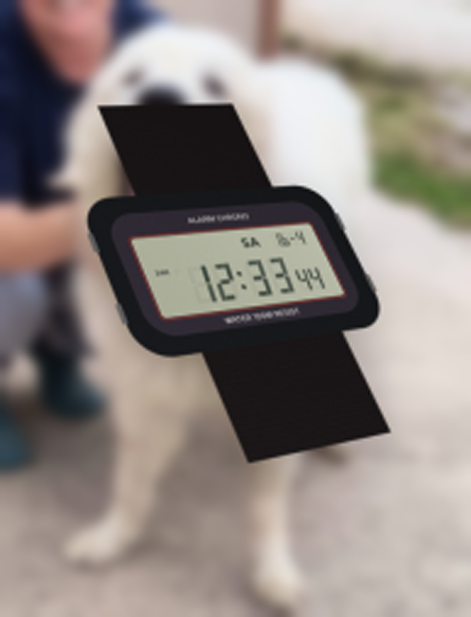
**12:33:44**
